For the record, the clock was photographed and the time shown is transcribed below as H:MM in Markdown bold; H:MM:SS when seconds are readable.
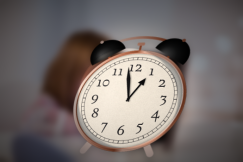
**12:58**
